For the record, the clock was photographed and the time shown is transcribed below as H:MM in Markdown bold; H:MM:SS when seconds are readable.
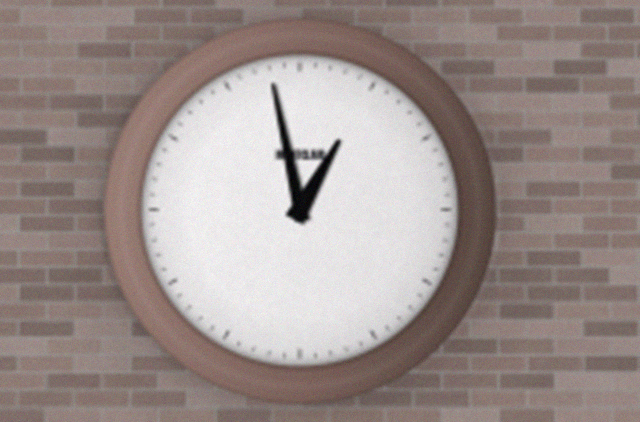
**12:58**
